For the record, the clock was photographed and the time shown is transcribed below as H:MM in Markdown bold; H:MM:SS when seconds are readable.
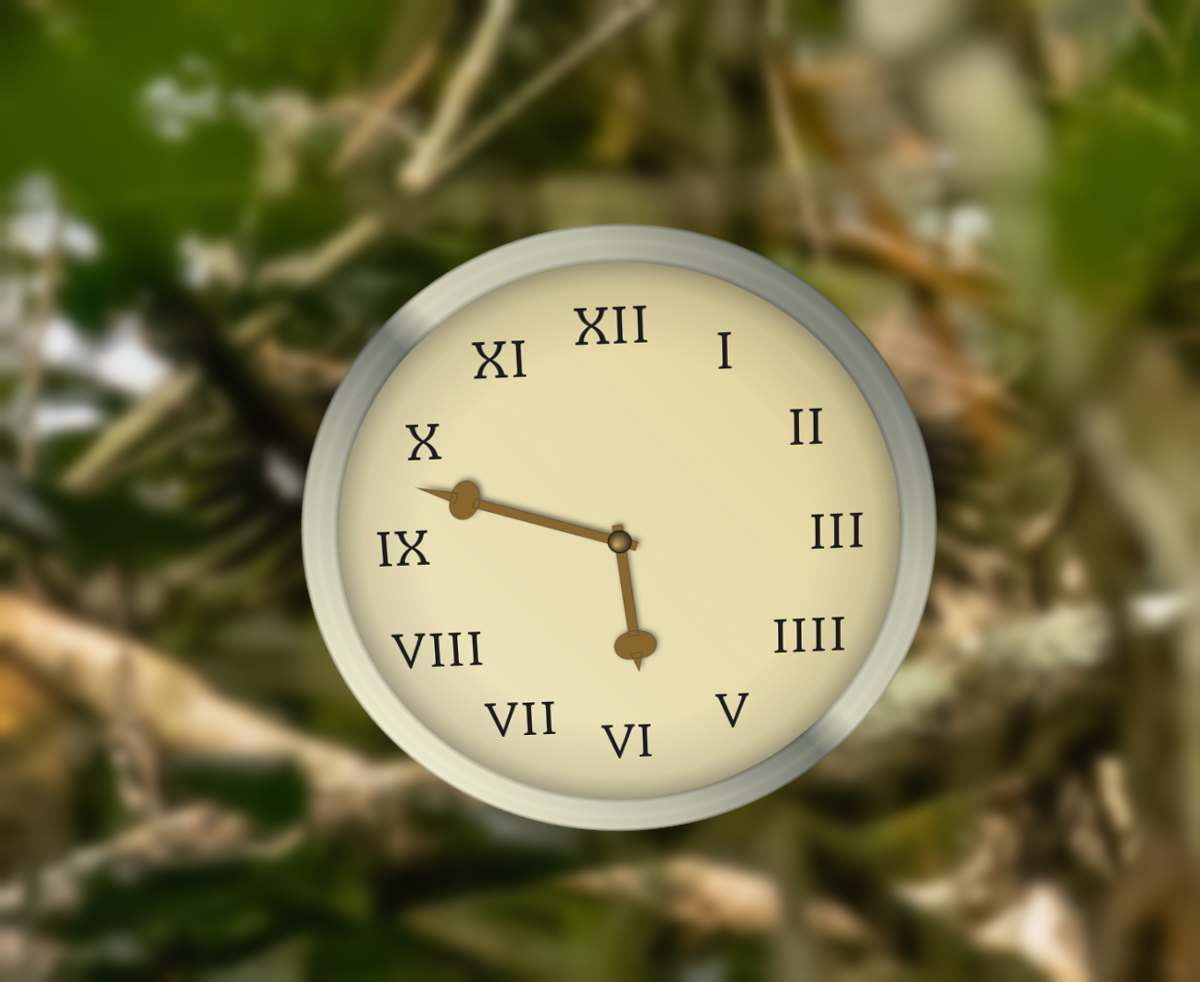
**5:48**
